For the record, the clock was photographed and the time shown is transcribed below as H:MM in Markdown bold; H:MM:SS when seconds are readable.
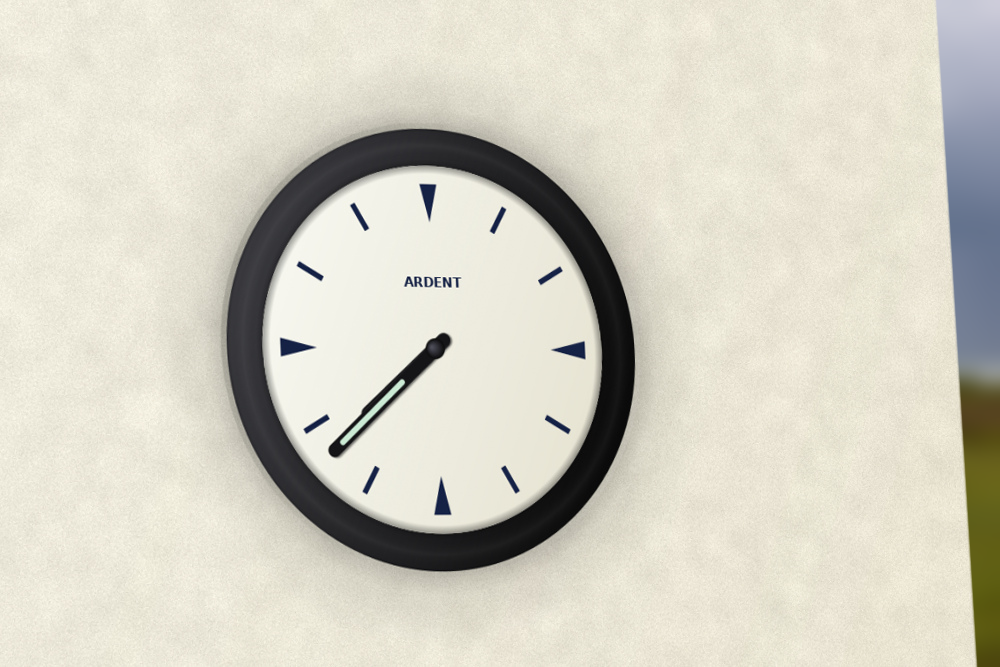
**7:38**
